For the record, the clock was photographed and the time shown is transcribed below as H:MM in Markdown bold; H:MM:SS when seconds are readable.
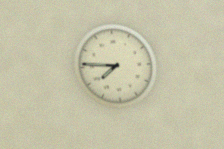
**7:46**
